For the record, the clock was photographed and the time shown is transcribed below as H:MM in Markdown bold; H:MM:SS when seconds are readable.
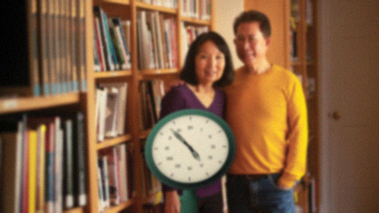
**4:53**
